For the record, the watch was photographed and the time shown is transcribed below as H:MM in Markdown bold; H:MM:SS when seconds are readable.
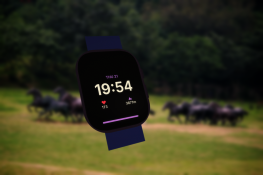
**19:54**
